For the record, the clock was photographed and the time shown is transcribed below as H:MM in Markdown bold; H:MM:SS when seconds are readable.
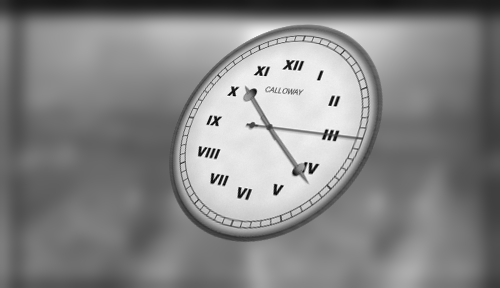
**10:21:15**
